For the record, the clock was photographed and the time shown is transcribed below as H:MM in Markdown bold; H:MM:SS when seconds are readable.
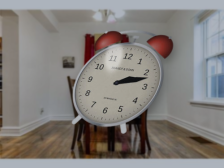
**2:12**
